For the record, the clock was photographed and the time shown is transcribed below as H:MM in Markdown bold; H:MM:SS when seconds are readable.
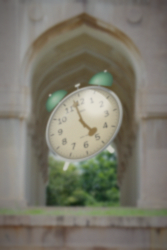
**4:58**
